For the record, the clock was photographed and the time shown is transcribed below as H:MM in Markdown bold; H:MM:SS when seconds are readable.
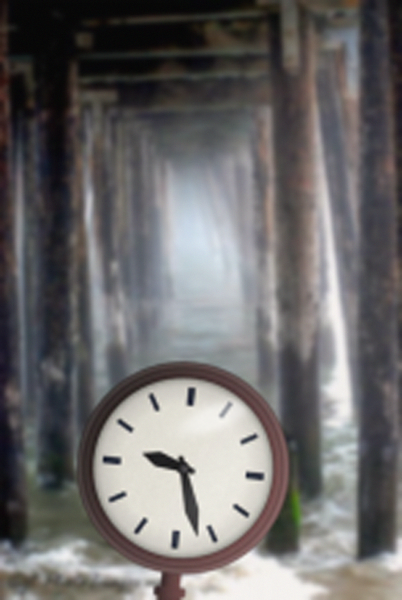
**9:27**
